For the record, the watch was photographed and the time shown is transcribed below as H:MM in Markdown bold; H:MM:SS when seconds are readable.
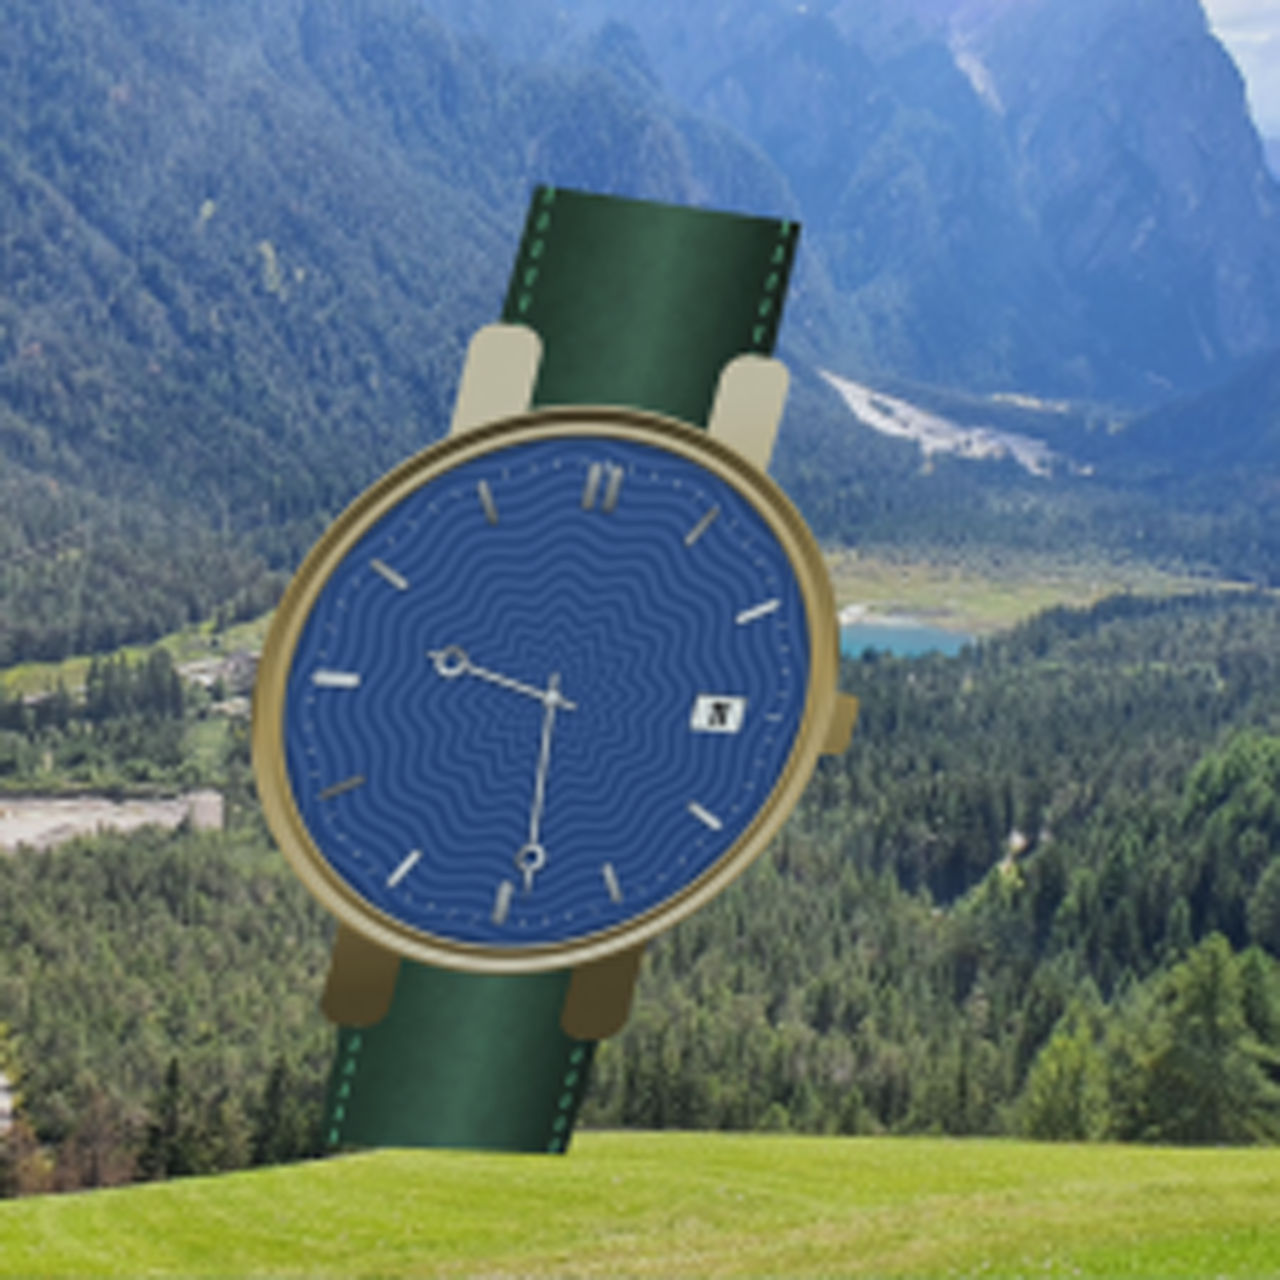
**9:29**
